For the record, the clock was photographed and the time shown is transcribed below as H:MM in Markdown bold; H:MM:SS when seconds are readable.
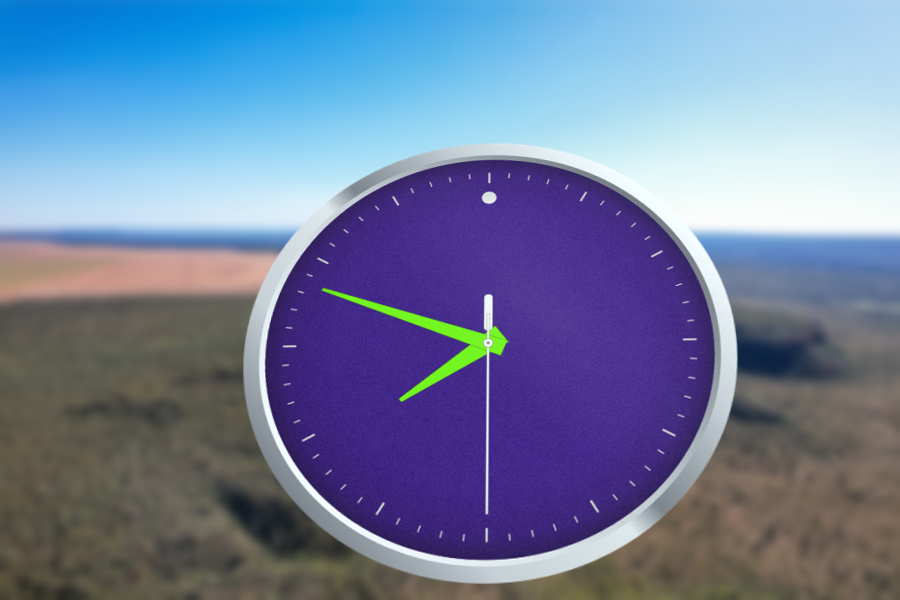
**7:48:30**
